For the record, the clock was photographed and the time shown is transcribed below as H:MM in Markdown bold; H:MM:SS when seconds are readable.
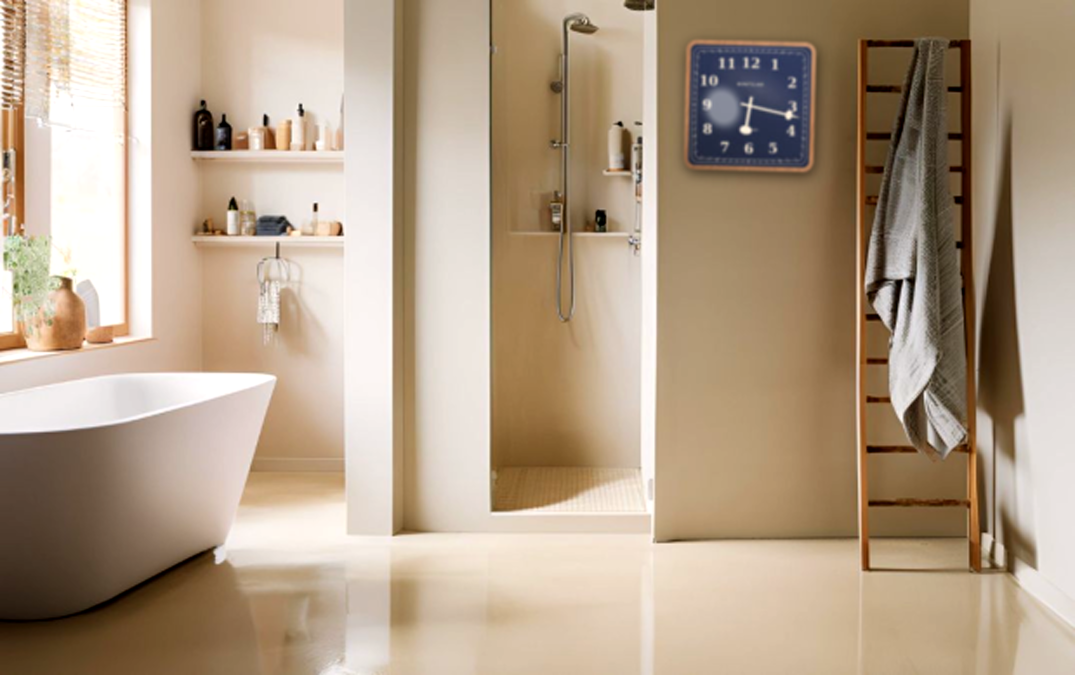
**6:17**
